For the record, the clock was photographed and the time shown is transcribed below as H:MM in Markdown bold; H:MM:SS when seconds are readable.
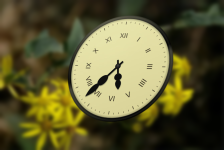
**5:37**
